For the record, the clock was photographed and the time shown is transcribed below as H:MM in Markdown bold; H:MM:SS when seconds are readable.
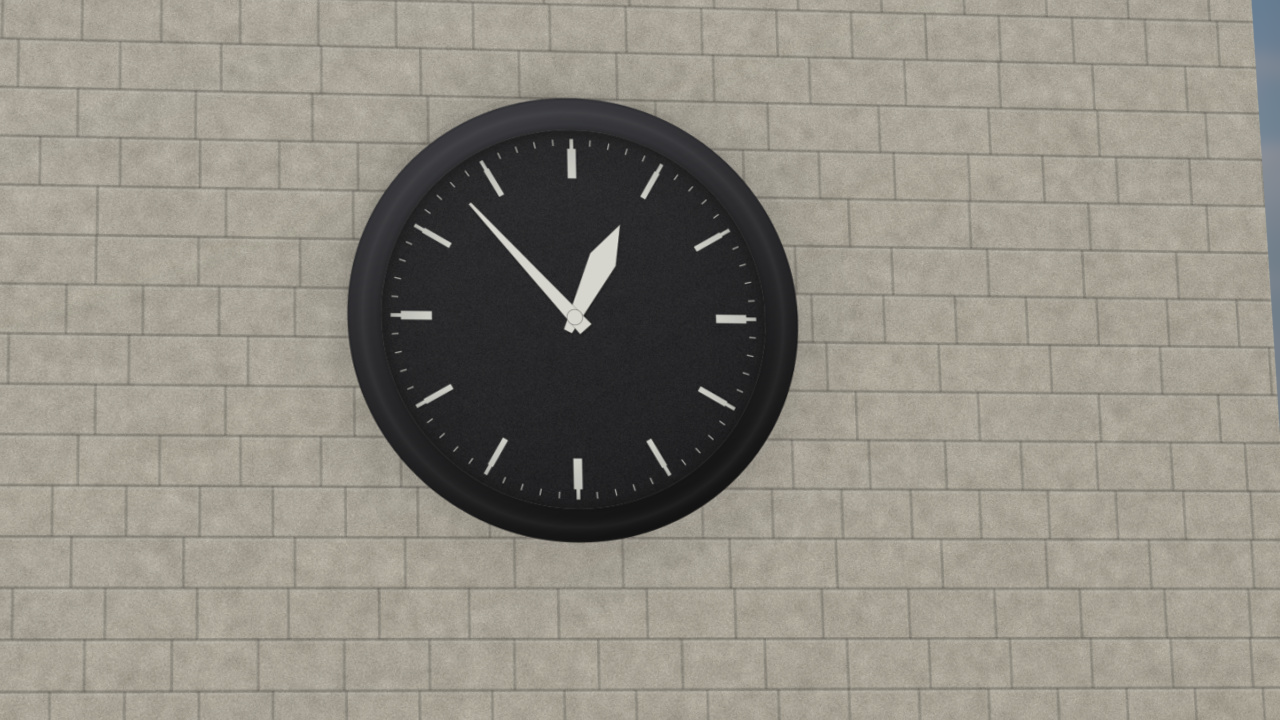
**12:53**
